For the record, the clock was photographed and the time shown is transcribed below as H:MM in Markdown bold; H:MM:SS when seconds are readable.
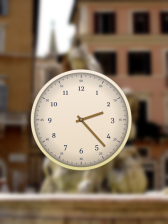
**2:23**
